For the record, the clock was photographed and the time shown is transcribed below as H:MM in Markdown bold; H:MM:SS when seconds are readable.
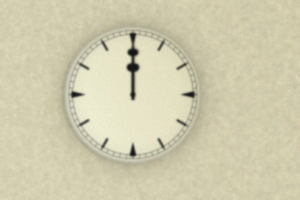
**12:00**
